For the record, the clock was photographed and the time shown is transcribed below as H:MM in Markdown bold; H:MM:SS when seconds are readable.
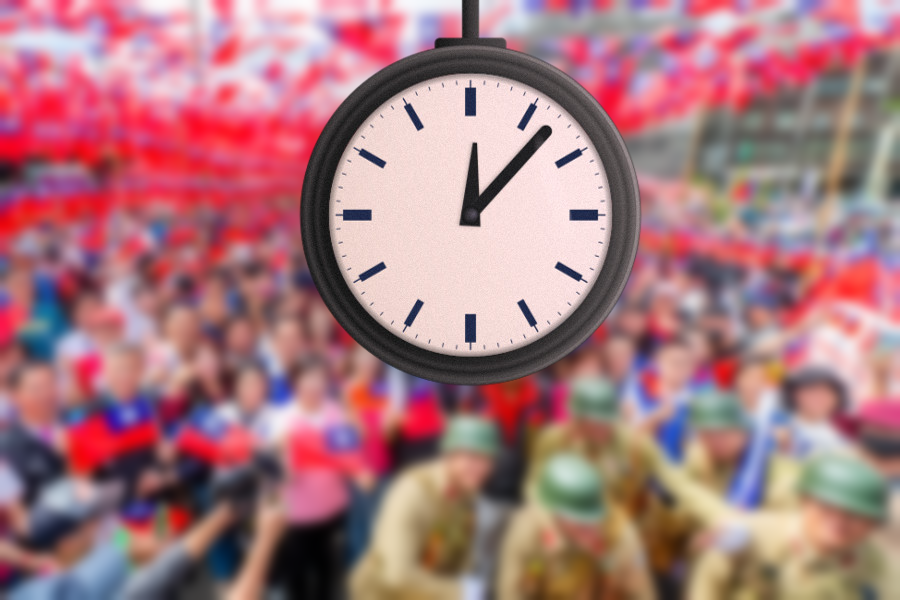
**12:07**
